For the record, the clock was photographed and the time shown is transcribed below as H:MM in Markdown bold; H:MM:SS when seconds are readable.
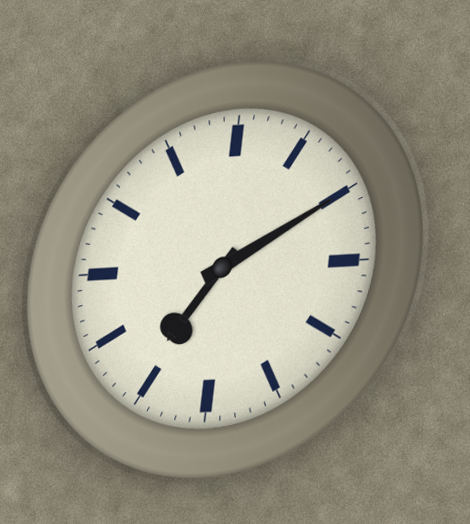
**7:10**
